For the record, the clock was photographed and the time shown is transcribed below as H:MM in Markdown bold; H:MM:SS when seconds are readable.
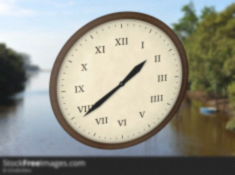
**1:39**
